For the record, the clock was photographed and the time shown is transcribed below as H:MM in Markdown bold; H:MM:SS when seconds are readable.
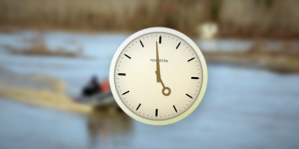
**4:59**
